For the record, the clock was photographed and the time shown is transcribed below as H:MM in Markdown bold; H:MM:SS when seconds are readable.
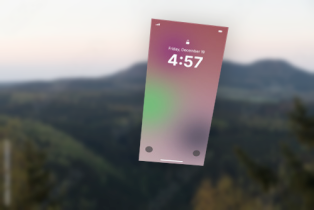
**4:57**
